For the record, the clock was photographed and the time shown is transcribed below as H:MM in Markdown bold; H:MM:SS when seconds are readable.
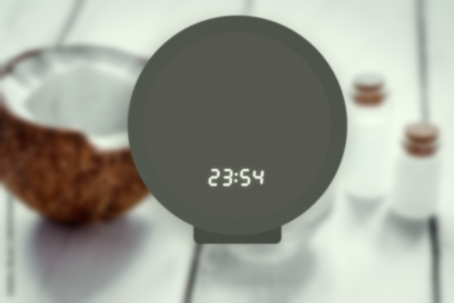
**23:54**
